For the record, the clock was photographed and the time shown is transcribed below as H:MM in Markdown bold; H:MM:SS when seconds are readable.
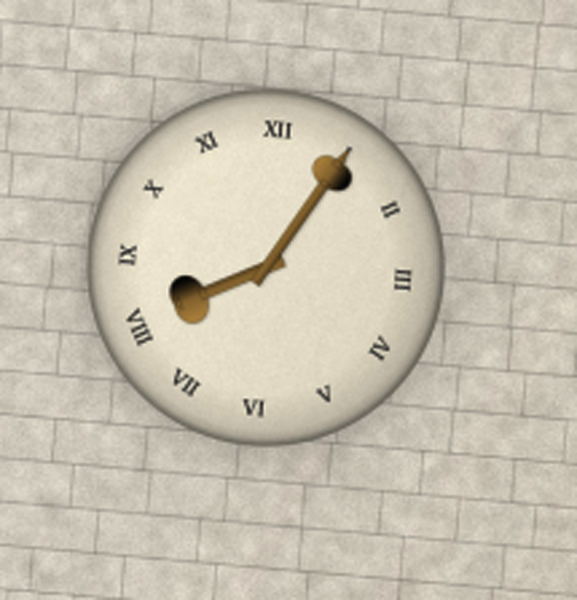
**8:05**
